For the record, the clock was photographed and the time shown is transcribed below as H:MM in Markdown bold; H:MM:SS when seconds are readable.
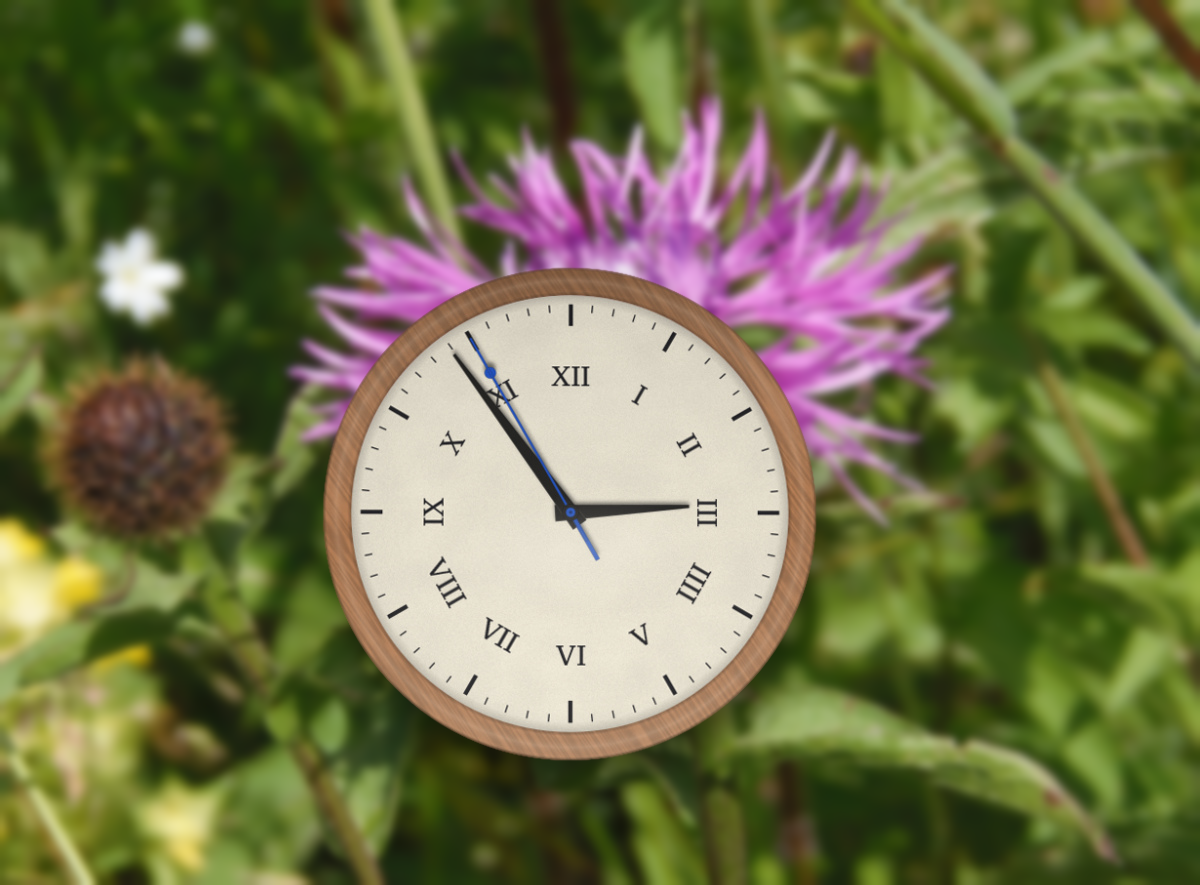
**2:53:55**
